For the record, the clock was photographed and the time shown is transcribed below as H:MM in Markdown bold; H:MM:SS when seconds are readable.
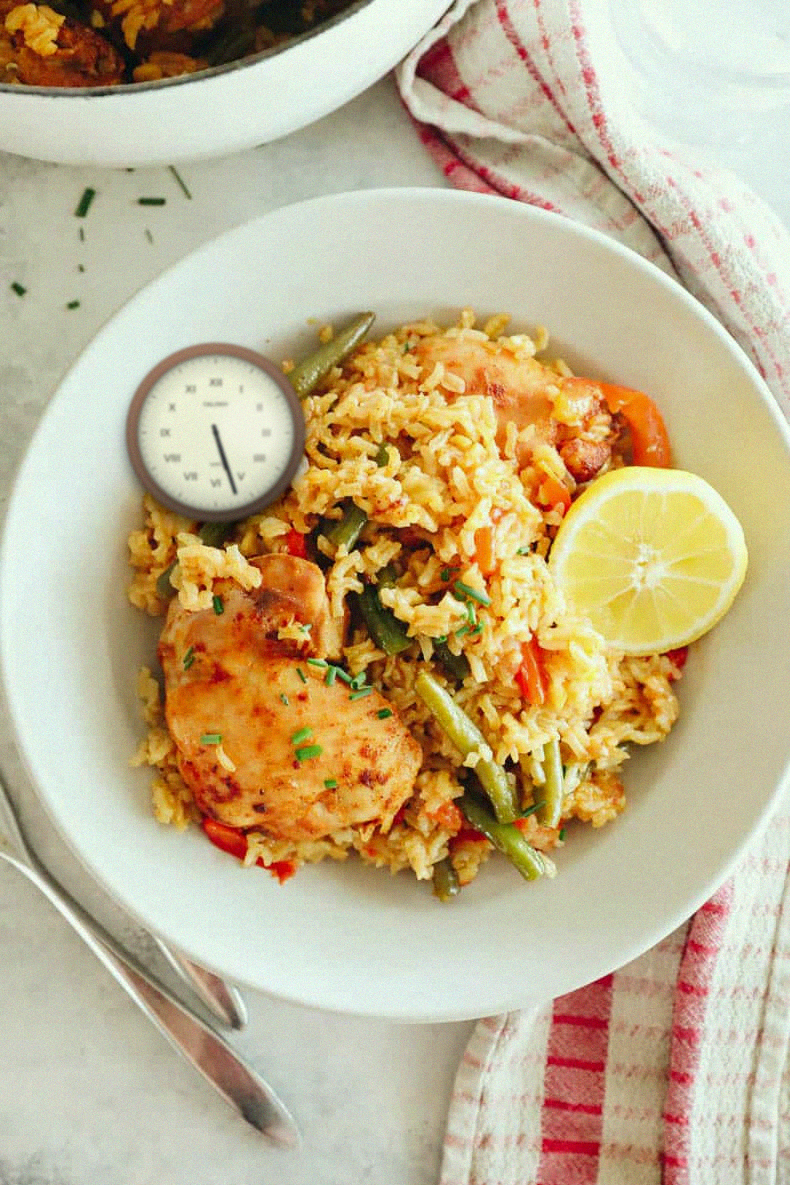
**5:27**
